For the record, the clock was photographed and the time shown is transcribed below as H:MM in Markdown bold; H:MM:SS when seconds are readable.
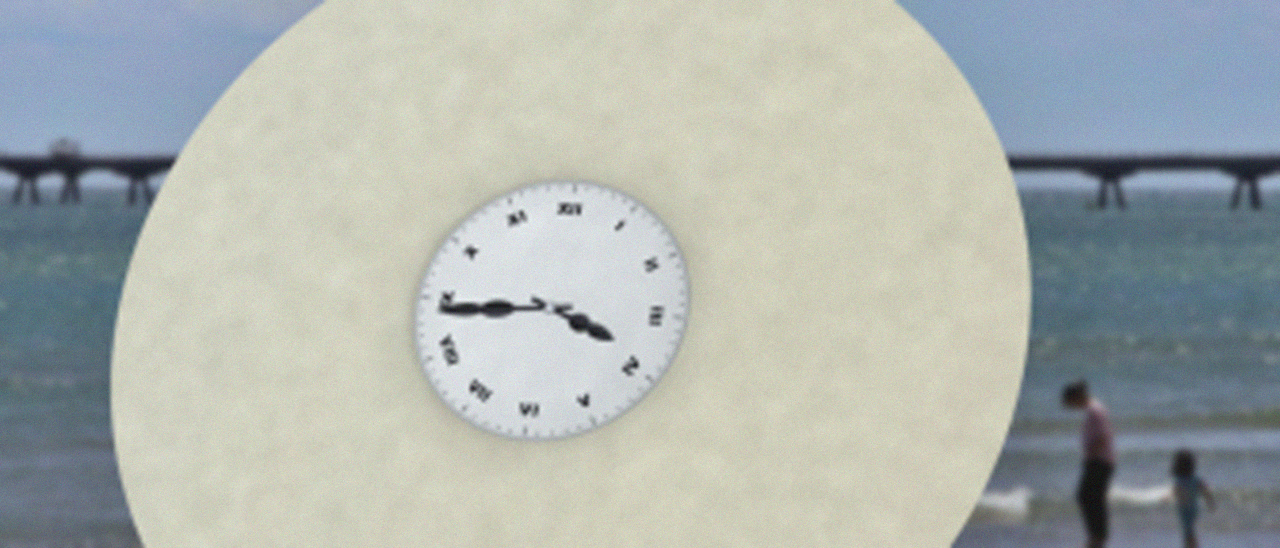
**3:44**
